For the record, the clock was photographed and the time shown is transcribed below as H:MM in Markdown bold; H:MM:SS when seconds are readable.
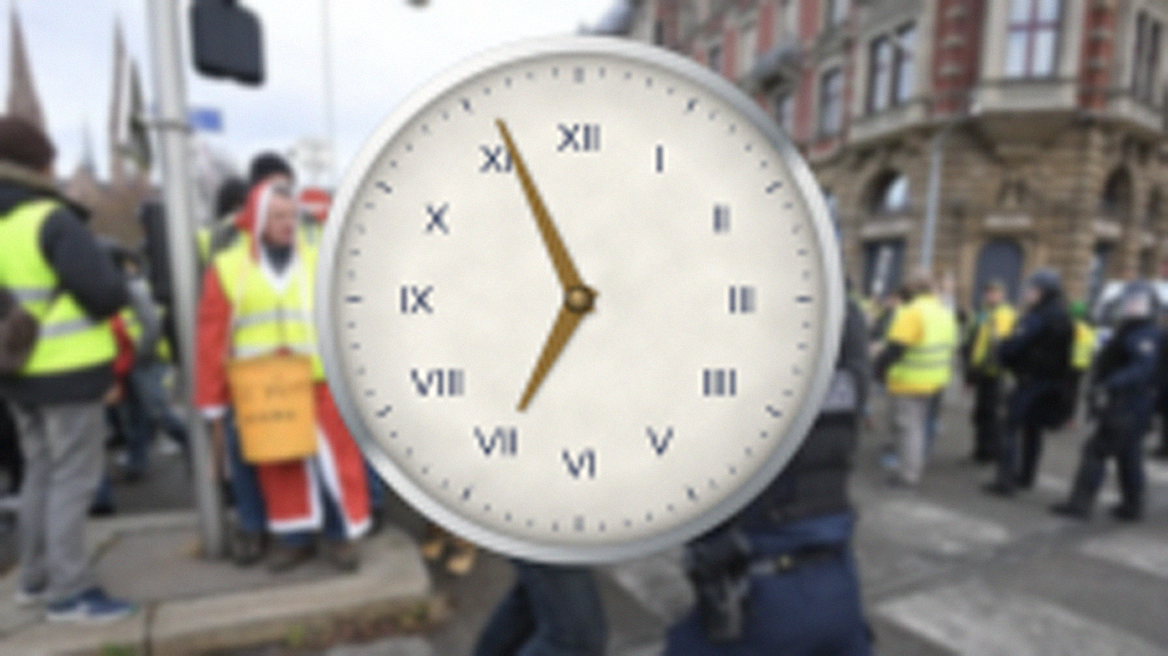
**6:56**
